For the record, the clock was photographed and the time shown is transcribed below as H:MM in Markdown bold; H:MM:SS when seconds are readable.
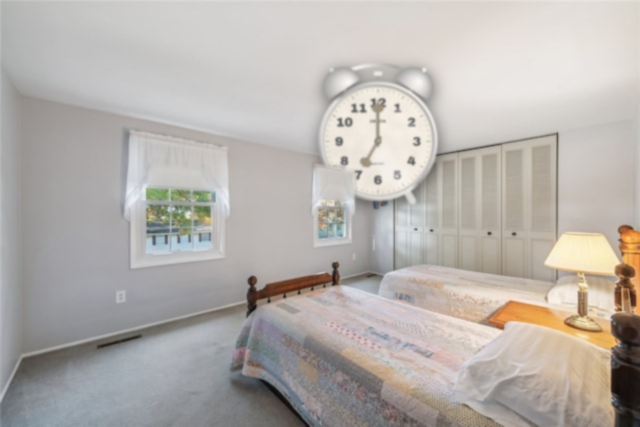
**7:00**
